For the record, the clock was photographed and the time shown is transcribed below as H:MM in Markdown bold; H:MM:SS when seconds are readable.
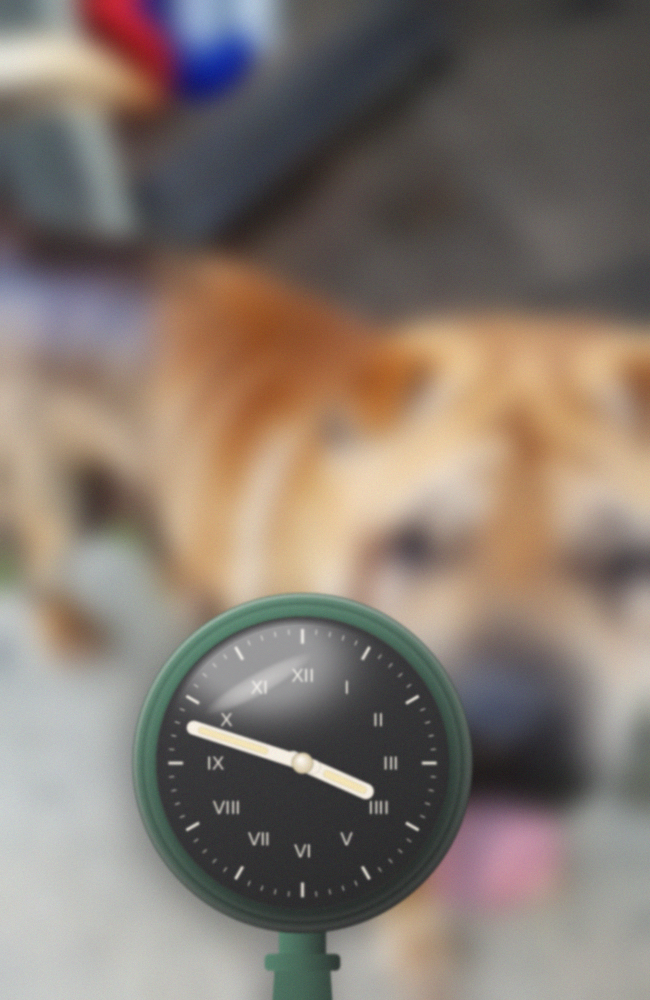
**3:48**
